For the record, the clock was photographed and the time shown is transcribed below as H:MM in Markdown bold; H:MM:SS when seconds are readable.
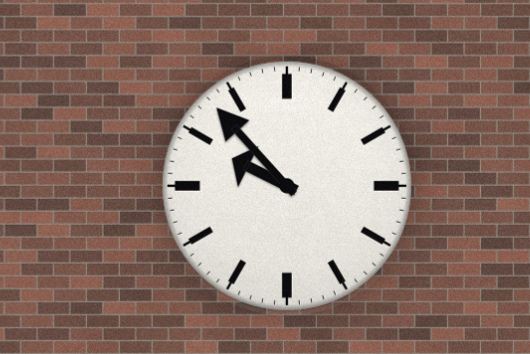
**9:53**
